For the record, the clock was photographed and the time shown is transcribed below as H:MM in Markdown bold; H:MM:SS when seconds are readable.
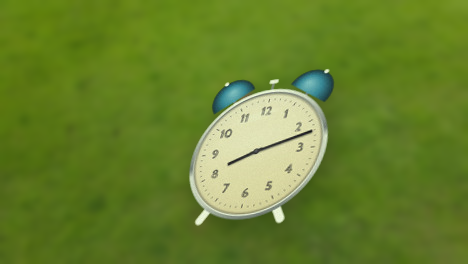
**8:12**
